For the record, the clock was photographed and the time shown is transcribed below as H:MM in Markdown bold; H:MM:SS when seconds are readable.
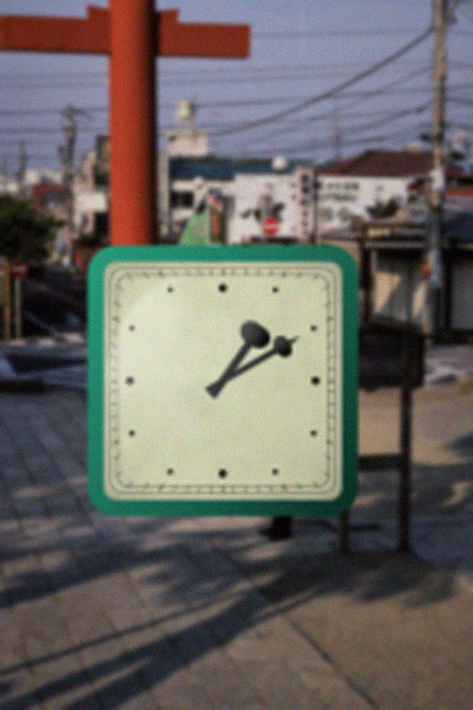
**1:10**
